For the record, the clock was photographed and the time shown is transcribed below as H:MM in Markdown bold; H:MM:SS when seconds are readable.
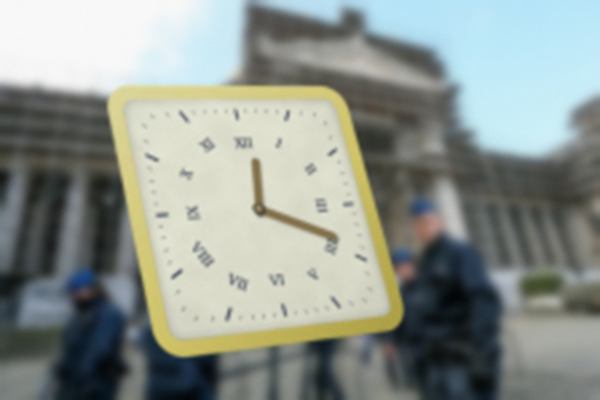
**12:19**
